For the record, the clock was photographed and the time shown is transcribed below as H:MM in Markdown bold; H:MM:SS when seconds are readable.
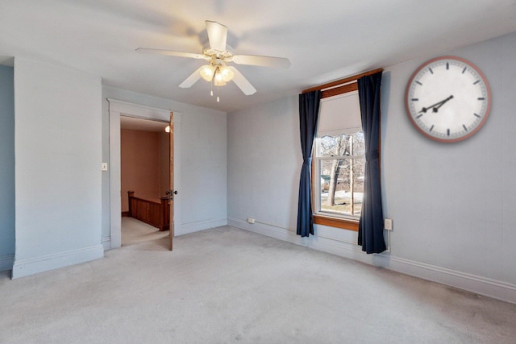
**7:41**
